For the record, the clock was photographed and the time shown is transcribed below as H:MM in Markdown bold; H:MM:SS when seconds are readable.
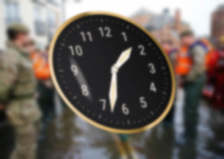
**1:33**
